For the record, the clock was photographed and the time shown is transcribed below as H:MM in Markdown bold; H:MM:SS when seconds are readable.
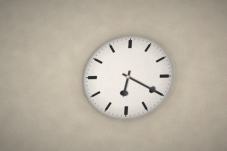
**6:20**
